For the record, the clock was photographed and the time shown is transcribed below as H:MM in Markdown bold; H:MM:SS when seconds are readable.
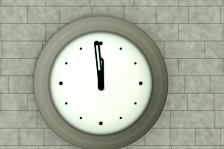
**11:59**
